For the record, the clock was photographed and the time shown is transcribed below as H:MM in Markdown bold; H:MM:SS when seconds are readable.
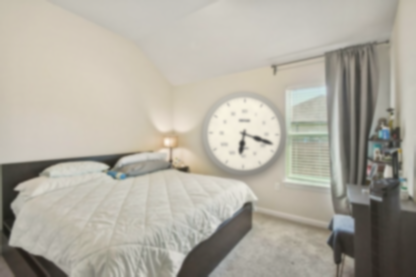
**6:18**
